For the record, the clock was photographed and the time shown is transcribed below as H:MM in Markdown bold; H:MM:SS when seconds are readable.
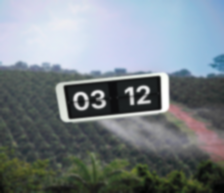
**3:12**
